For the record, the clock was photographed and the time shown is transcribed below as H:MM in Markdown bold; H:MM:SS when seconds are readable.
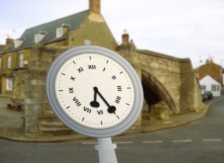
**6:25**
